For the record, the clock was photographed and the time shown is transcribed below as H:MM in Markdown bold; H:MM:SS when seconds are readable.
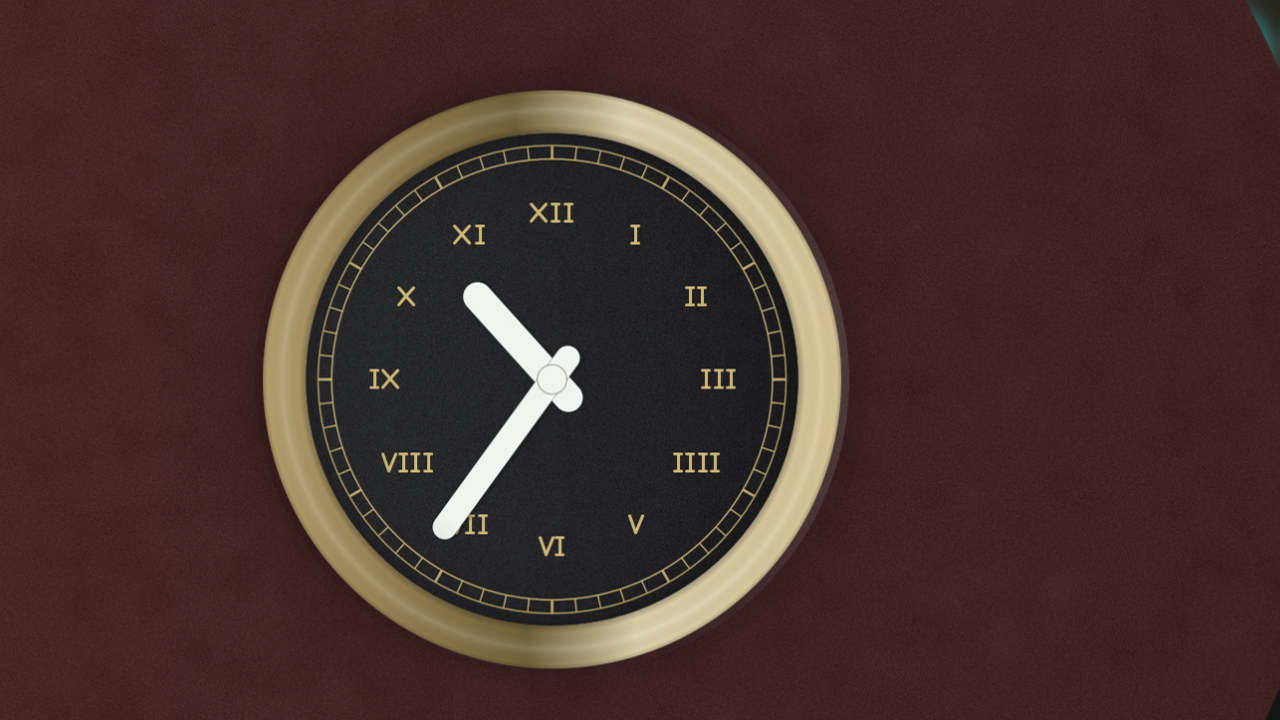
**10:36**
